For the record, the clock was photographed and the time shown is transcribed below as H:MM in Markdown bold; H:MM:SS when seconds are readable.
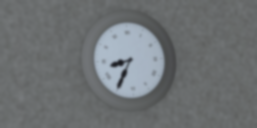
**8:35**
